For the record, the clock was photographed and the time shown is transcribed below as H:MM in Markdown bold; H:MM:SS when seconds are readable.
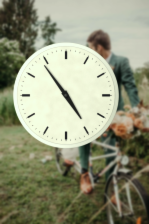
**4:54**
